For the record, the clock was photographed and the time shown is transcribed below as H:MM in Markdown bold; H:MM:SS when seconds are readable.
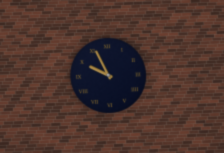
**9:56**
